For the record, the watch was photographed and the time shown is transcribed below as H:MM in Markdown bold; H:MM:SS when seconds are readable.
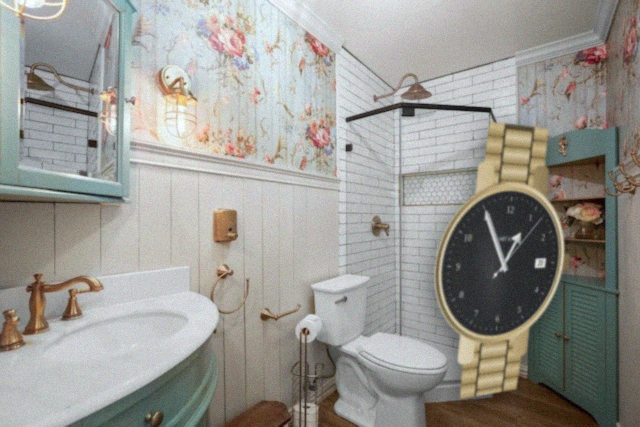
**12:55:07**
